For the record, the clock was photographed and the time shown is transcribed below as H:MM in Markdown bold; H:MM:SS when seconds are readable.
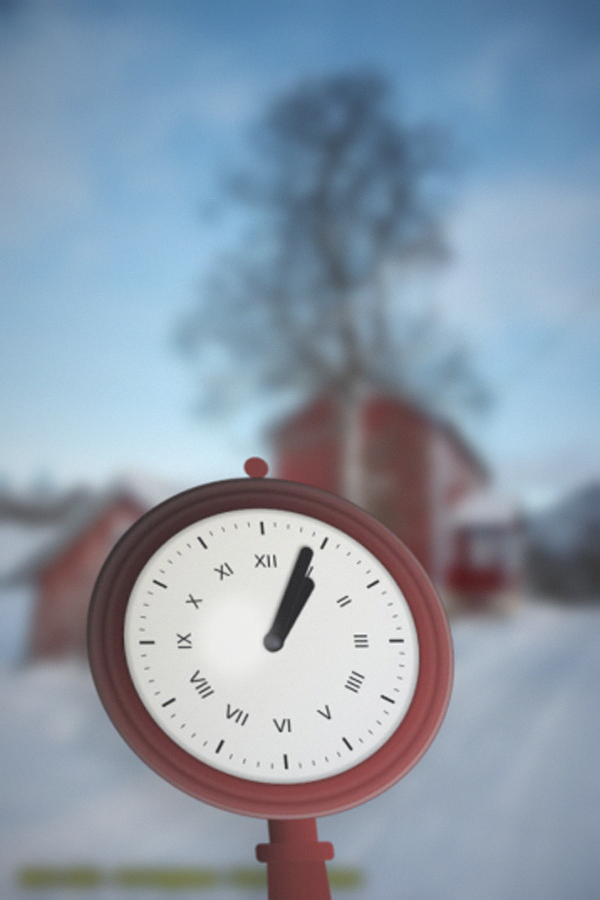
**1:04**
